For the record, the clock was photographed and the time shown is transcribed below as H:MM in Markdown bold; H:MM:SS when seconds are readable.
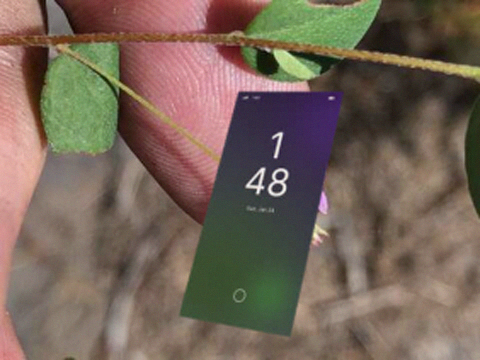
**1:48**
